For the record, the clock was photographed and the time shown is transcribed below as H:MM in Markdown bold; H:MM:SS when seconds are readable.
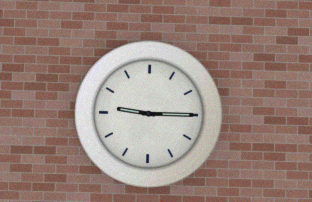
**9:15**
